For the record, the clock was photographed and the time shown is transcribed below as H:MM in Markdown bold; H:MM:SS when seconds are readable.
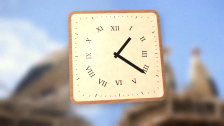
**1:21**
